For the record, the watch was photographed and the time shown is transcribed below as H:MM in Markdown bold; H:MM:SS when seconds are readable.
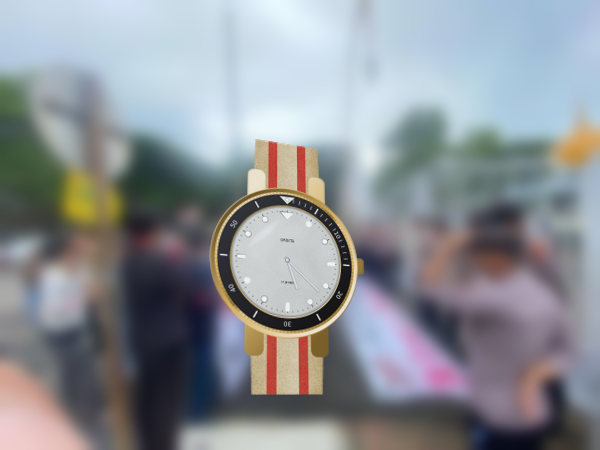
**5:22**
